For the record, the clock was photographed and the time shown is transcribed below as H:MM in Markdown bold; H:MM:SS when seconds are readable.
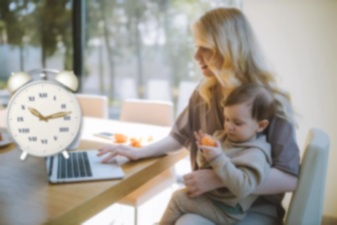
**10:13**
